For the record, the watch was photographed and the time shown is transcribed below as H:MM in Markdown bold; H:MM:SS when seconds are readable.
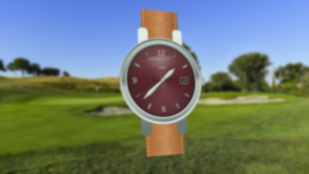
**1:38**
